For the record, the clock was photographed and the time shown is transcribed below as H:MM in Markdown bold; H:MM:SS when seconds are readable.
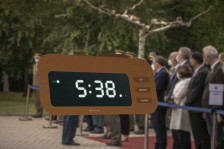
**5:38**
